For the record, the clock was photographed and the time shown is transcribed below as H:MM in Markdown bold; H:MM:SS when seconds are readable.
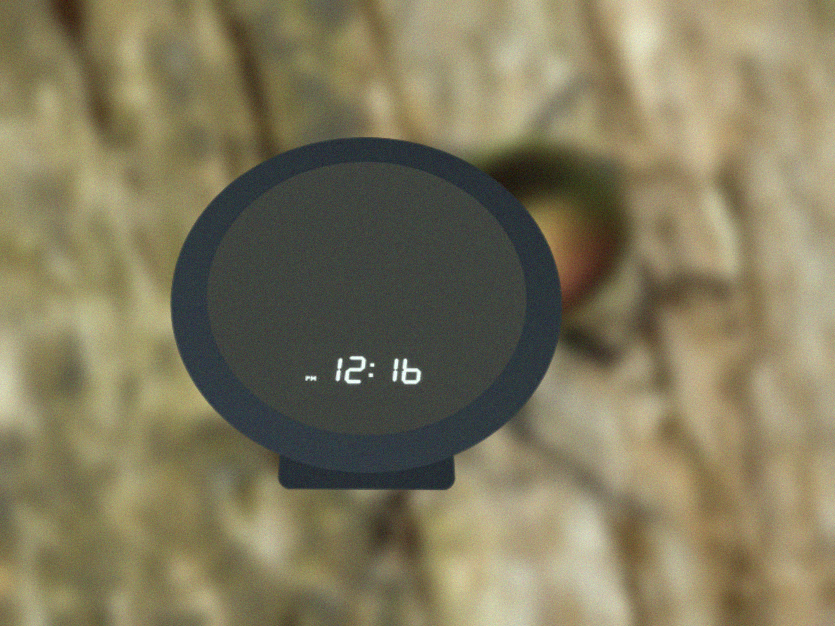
**12:16**
